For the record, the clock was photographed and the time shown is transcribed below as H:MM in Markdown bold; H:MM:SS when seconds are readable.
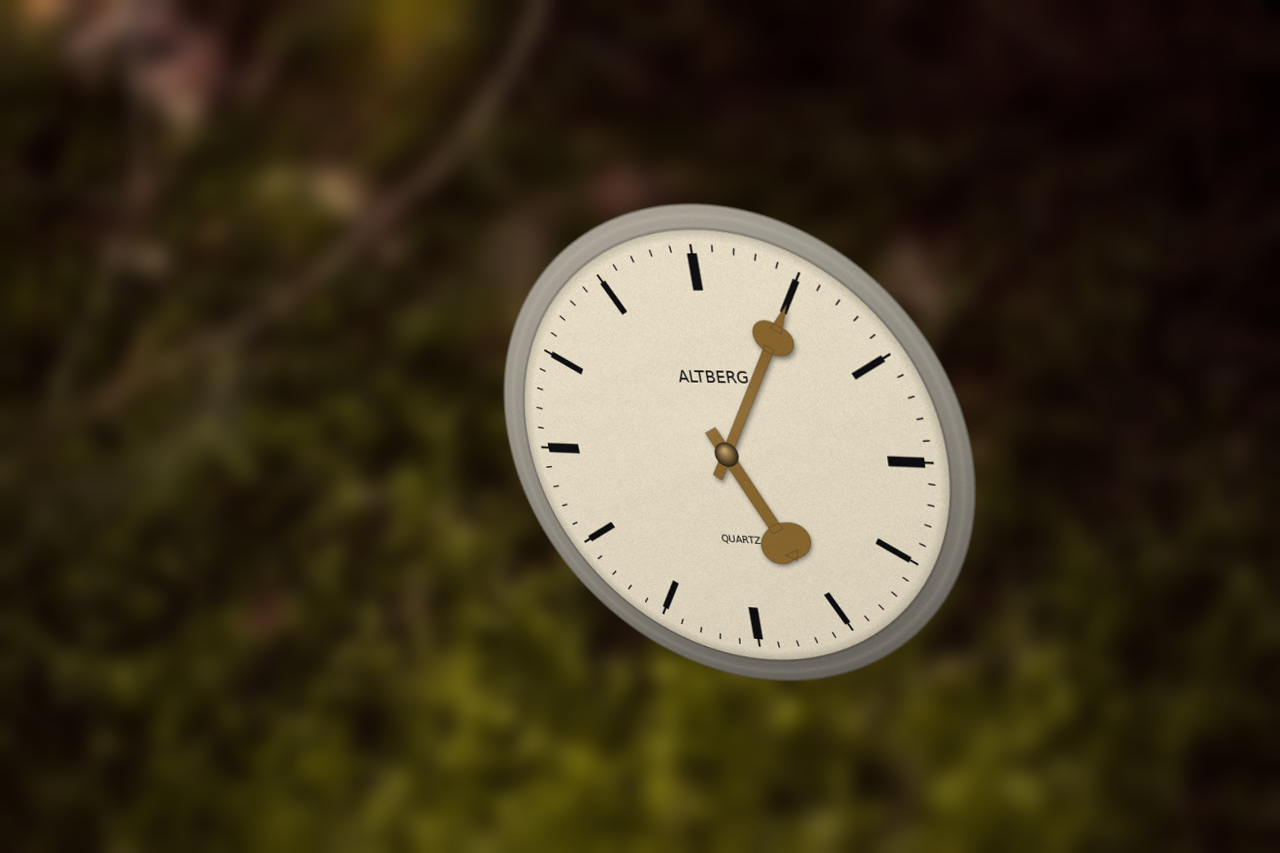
**5:05**
